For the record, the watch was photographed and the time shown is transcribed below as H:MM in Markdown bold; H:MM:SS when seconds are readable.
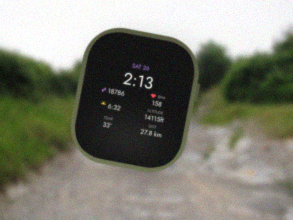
**2:13**
